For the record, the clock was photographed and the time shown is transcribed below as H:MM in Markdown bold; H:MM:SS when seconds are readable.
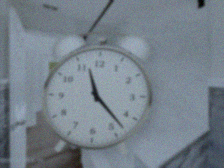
**11:23**
